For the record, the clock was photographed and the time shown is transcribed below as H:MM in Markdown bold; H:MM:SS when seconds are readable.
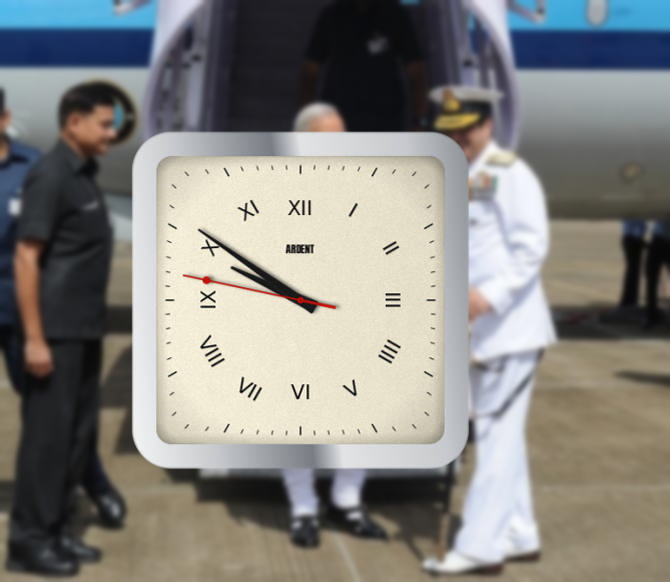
**9:50:47**
